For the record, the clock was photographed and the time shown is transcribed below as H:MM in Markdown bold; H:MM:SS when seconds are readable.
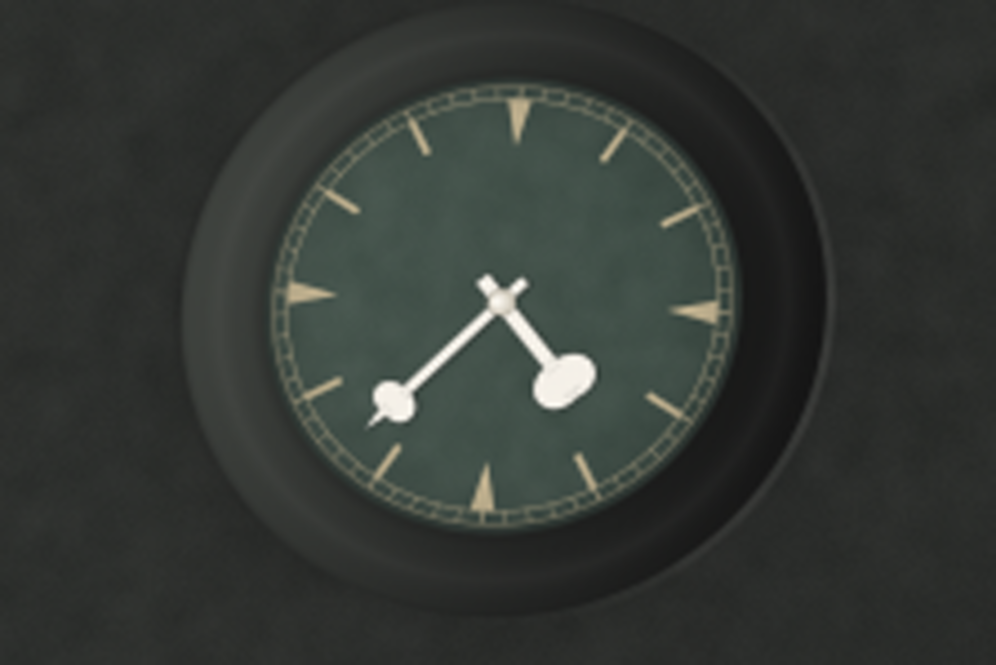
**4:37**
